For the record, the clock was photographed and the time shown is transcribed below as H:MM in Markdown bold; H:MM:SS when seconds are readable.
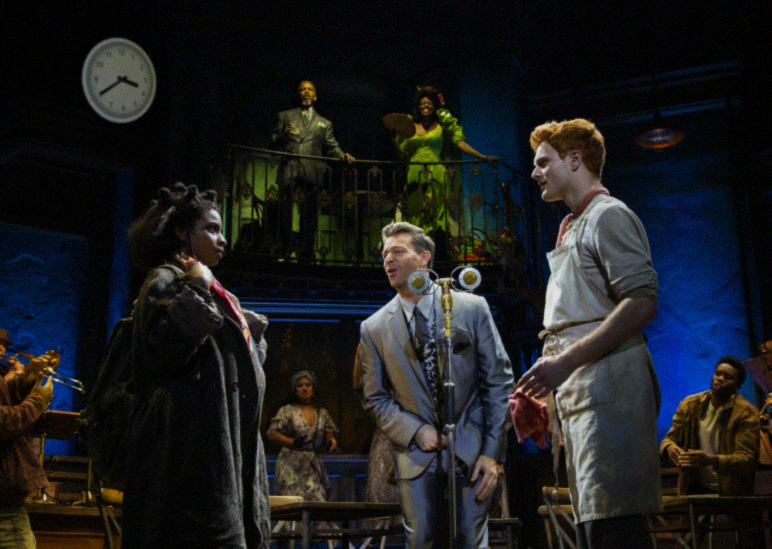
**3:40**
